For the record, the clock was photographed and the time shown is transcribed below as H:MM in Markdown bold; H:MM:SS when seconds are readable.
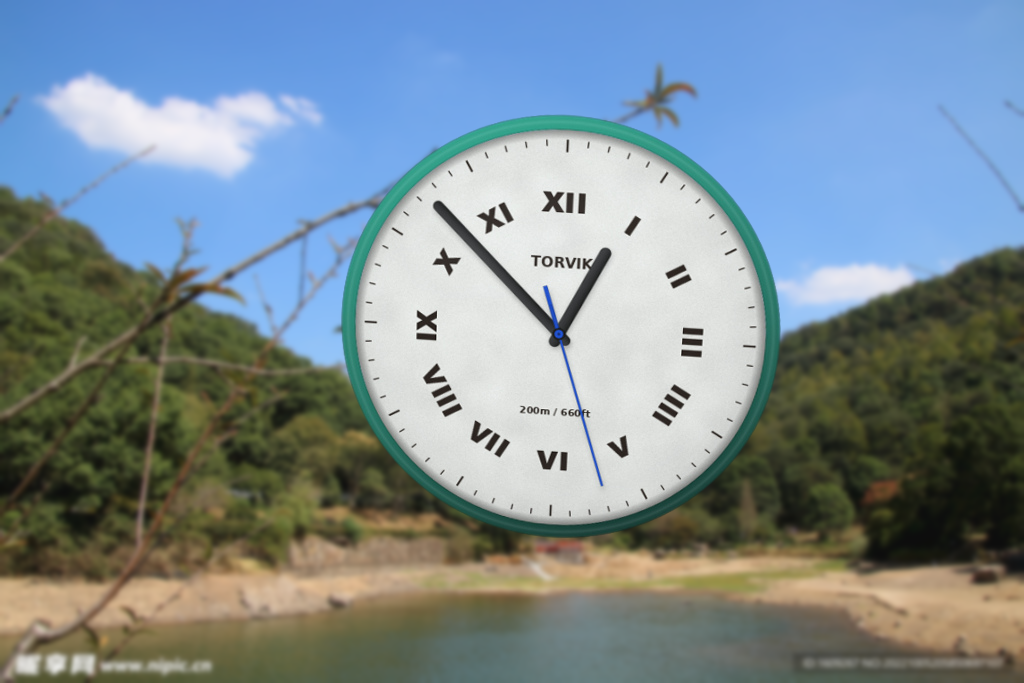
**12:52:27**
